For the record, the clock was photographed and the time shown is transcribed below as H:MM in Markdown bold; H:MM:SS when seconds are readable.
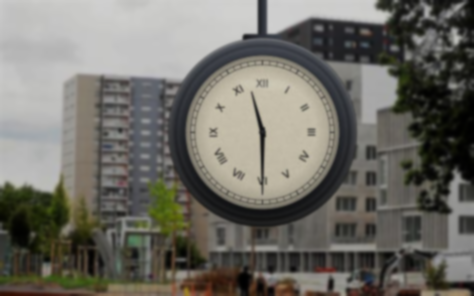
**11:30**
